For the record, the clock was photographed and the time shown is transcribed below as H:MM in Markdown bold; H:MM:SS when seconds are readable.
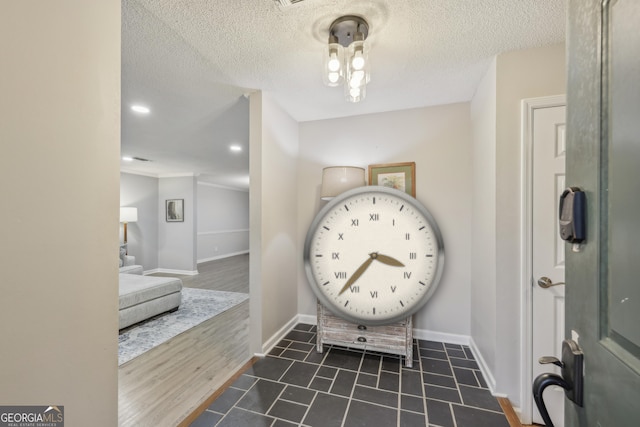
**3:37**
